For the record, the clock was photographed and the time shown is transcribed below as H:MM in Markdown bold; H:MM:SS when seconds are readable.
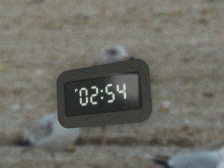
**2:54**
